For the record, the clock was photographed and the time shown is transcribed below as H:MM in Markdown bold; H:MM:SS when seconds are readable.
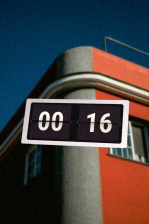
**0:16**
